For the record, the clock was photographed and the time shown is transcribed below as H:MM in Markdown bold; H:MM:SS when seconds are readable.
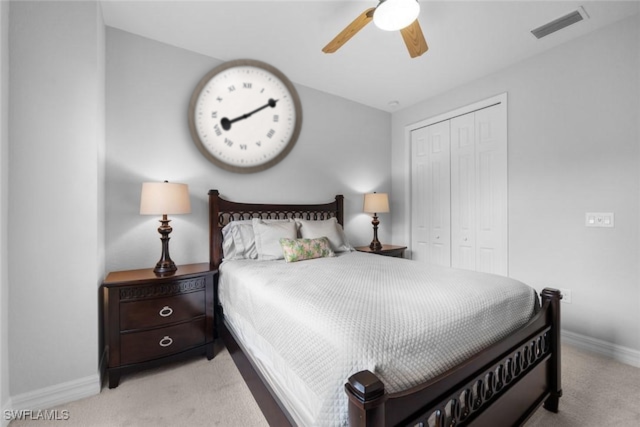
**8:10**
